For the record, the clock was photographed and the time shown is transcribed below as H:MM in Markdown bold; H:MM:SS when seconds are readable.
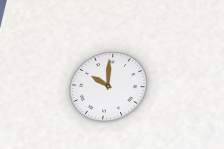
**9:59**
